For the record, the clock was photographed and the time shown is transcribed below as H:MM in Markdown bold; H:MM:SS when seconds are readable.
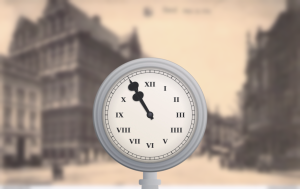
**10:55**
